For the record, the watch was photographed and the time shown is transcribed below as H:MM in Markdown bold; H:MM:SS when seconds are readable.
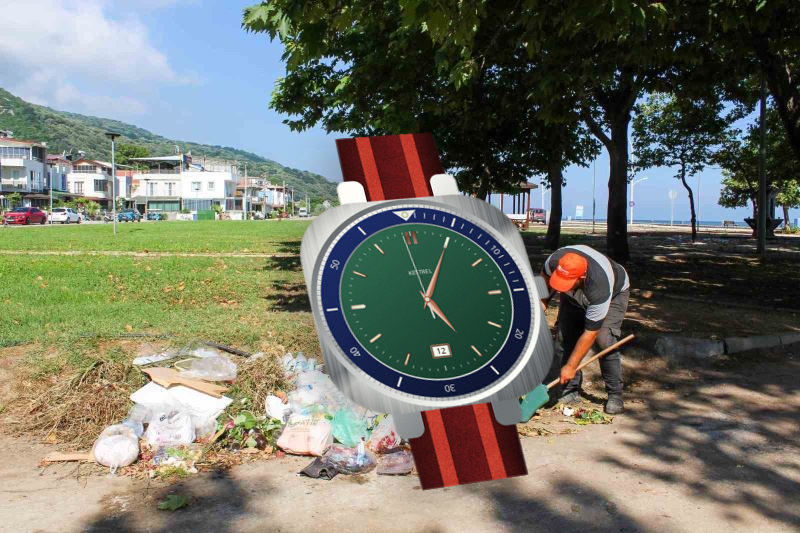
**5:04:59**
